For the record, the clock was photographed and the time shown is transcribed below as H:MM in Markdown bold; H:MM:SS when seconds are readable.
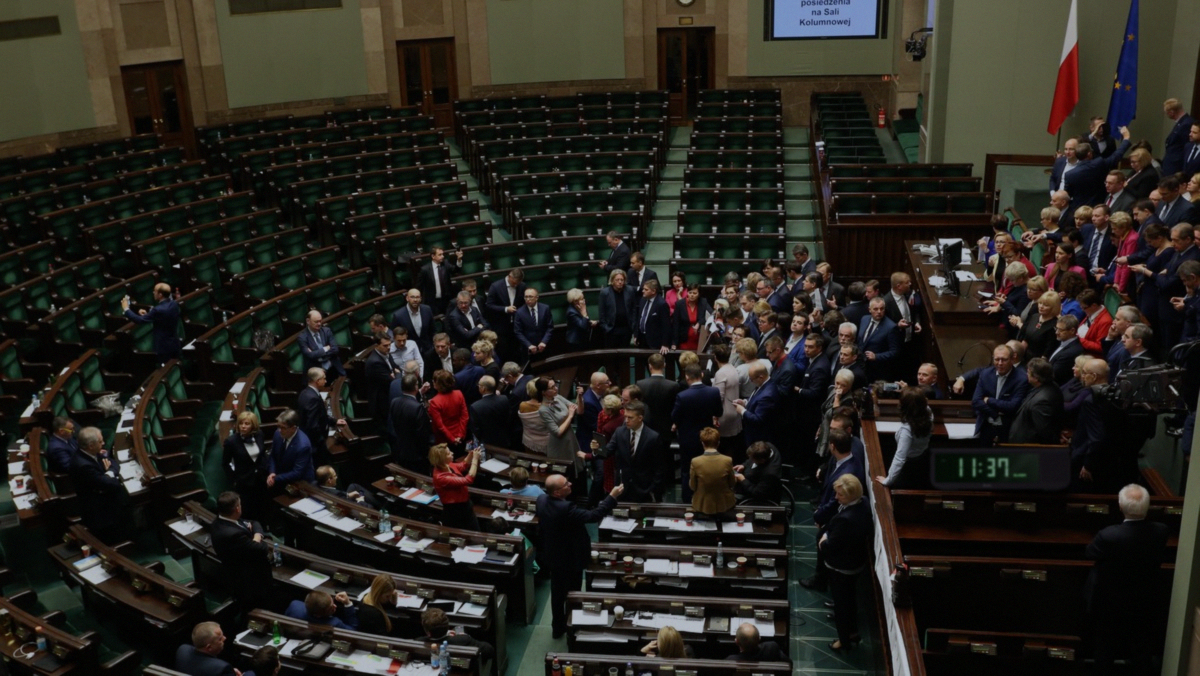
**11:37**
